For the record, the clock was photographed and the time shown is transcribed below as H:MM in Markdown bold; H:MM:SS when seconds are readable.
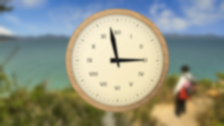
**2:58**
